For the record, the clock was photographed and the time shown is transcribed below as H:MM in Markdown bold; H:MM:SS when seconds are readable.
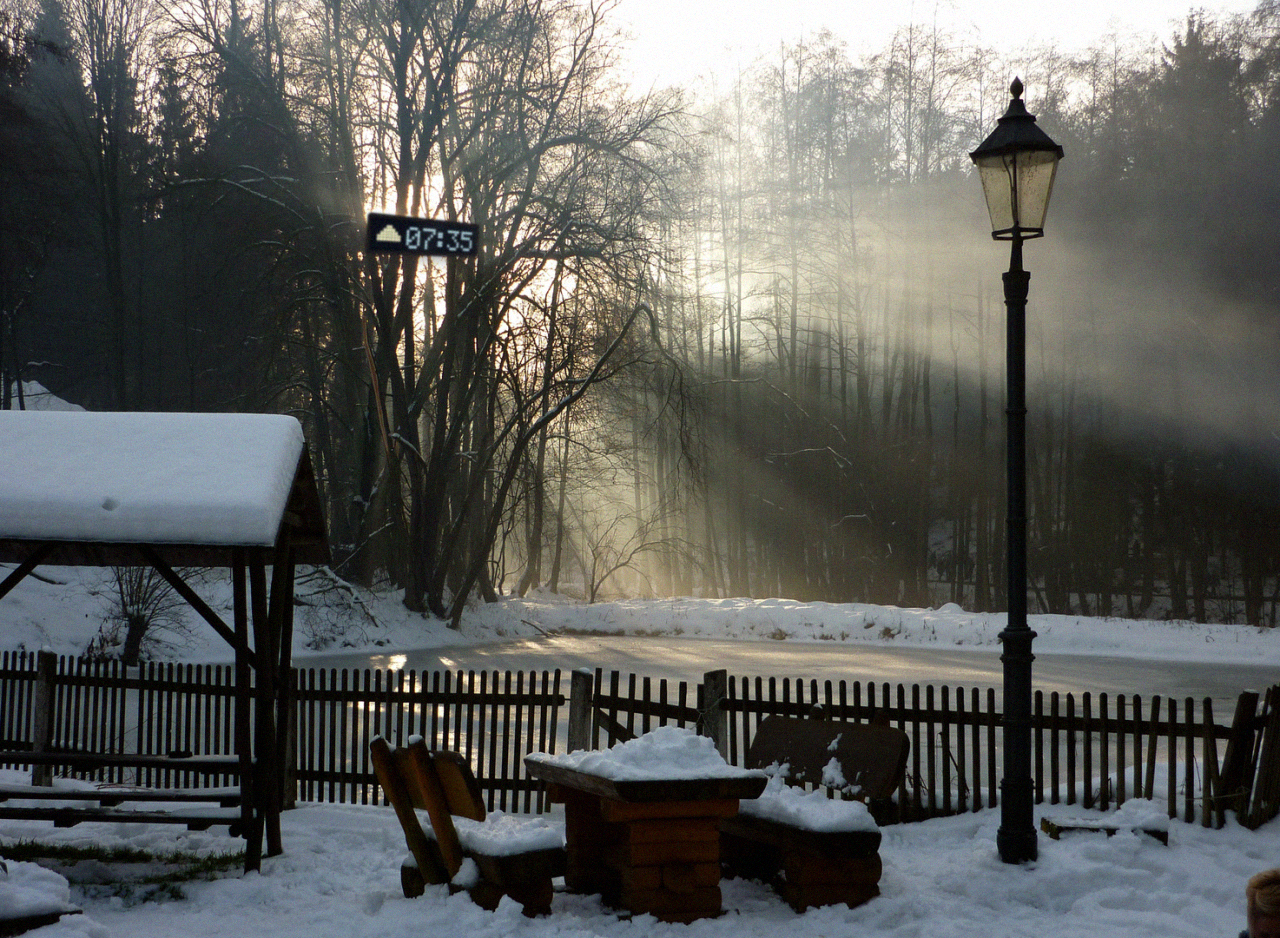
**7:35**
